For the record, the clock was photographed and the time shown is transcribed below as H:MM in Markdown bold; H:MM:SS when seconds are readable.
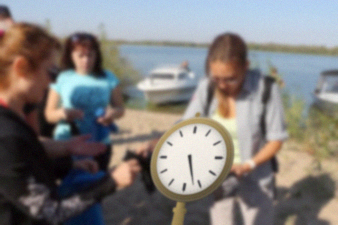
**5:27**
